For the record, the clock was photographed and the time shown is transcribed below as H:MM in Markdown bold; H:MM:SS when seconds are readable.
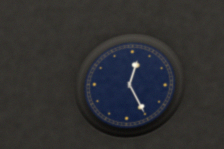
**12:25**
